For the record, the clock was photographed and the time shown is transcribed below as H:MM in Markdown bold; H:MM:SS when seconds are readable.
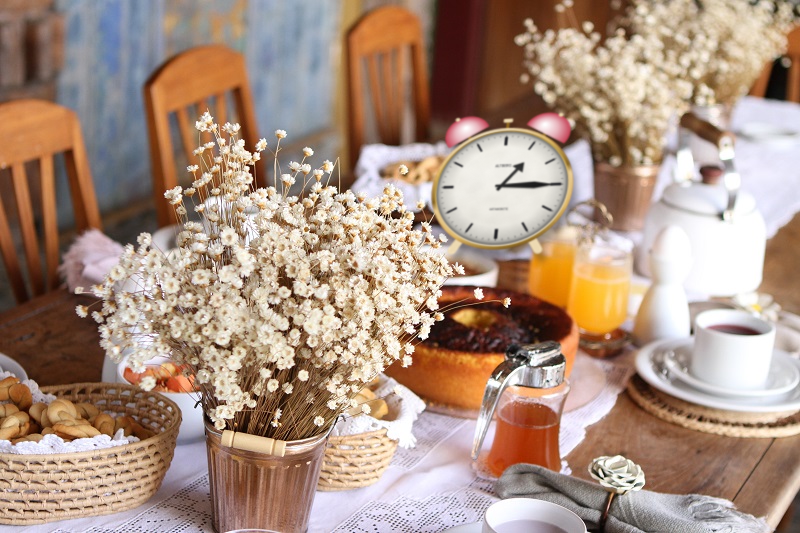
**1:15**
